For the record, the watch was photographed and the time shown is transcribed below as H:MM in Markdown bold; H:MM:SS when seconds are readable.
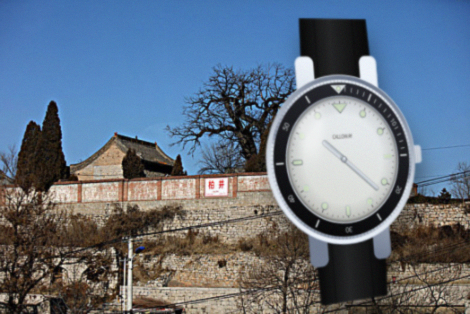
**10:22**
